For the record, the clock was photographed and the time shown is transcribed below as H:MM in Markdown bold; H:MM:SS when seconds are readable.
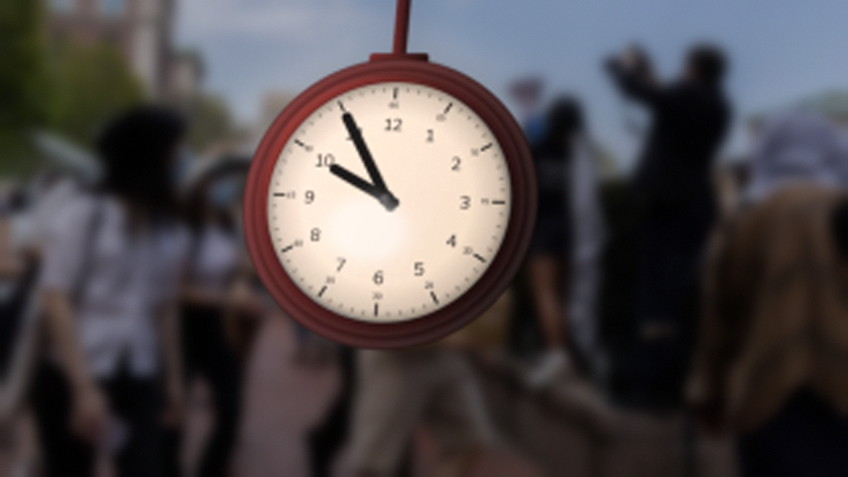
**9:55**
